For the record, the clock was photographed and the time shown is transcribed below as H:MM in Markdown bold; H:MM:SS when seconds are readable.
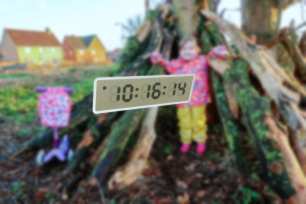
**10:16:14**
